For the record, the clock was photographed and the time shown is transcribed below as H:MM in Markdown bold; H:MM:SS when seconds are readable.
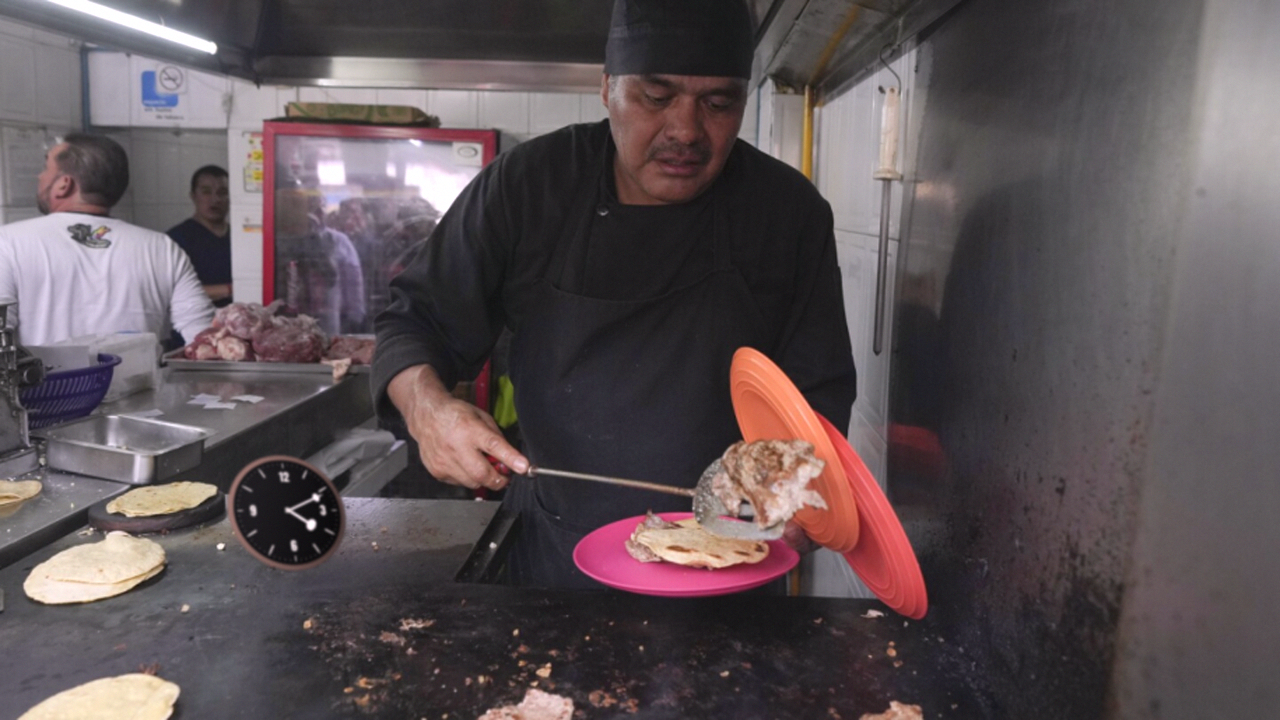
**4:11**
